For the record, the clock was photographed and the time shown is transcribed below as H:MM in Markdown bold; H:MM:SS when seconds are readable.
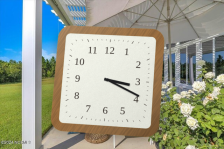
**3:19**
